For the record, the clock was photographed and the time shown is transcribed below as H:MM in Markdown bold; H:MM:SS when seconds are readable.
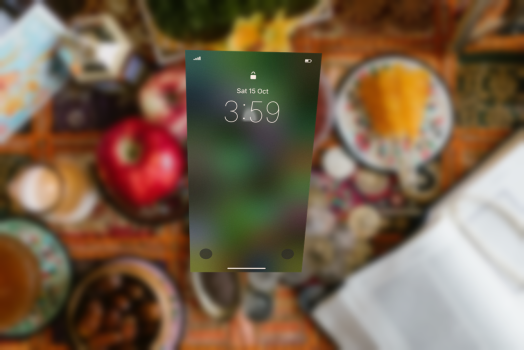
**3:59**
